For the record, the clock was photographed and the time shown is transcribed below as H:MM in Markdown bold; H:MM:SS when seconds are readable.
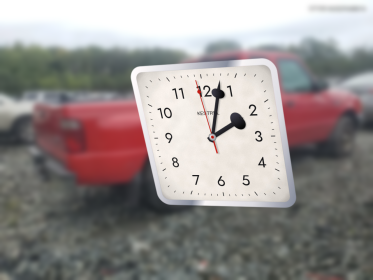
**2:02:59**
